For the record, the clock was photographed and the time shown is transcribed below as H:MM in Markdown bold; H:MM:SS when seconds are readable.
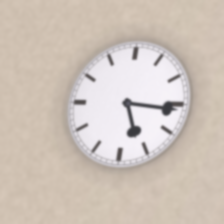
**5:16**
